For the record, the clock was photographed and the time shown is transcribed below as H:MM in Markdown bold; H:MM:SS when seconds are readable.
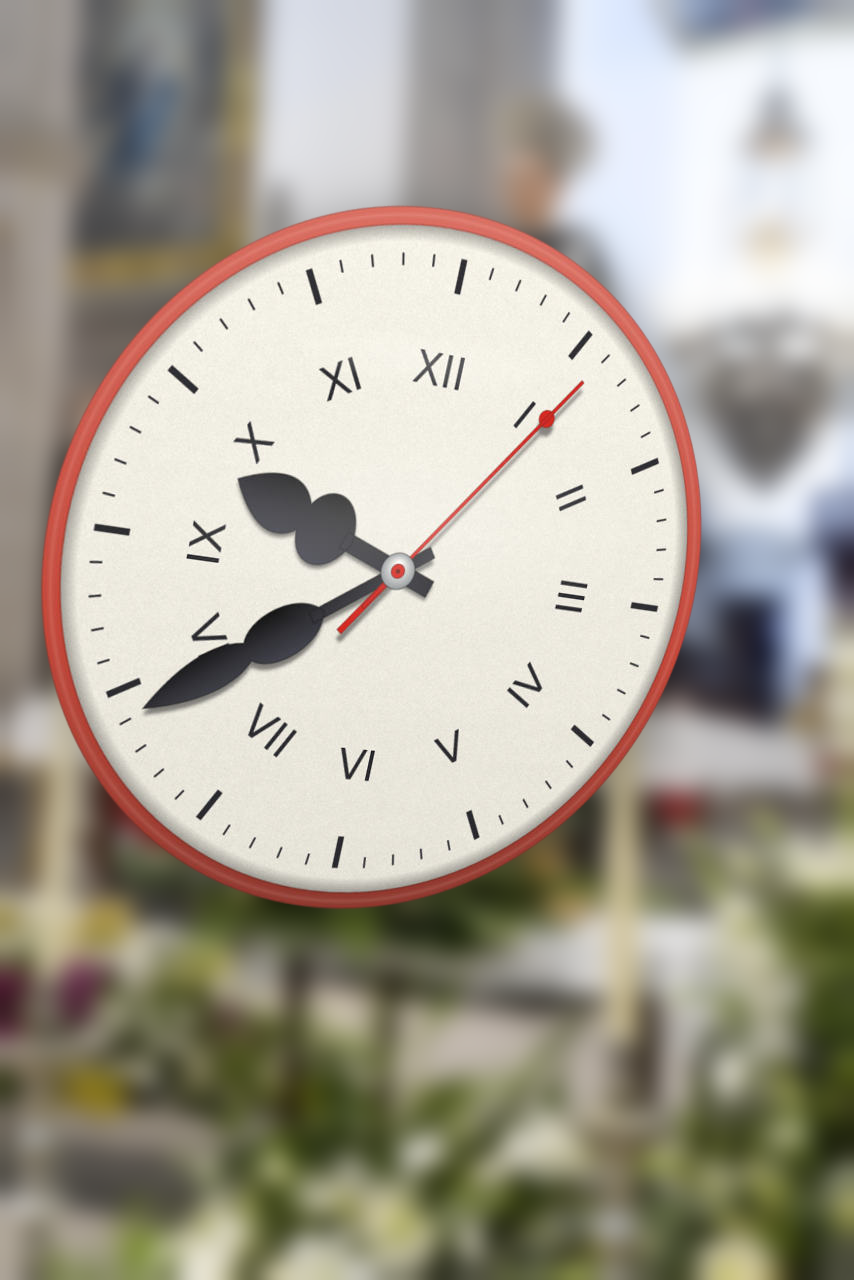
**9:39:06**
